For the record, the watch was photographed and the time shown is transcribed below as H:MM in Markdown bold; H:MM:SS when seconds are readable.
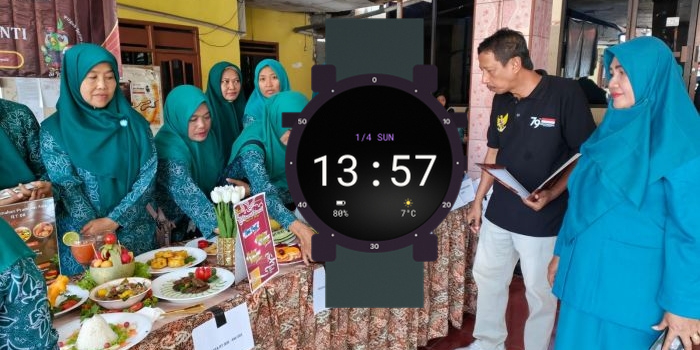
**13:57**
